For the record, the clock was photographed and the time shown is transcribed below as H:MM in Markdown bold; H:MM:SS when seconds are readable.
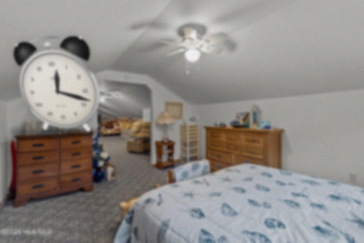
**12:18**
